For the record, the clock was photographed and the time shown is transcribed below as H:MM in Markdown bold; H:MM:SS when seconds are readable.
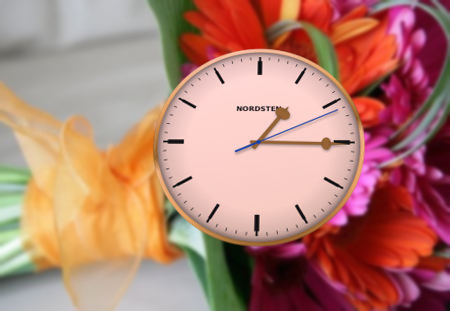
**1:15:11**
